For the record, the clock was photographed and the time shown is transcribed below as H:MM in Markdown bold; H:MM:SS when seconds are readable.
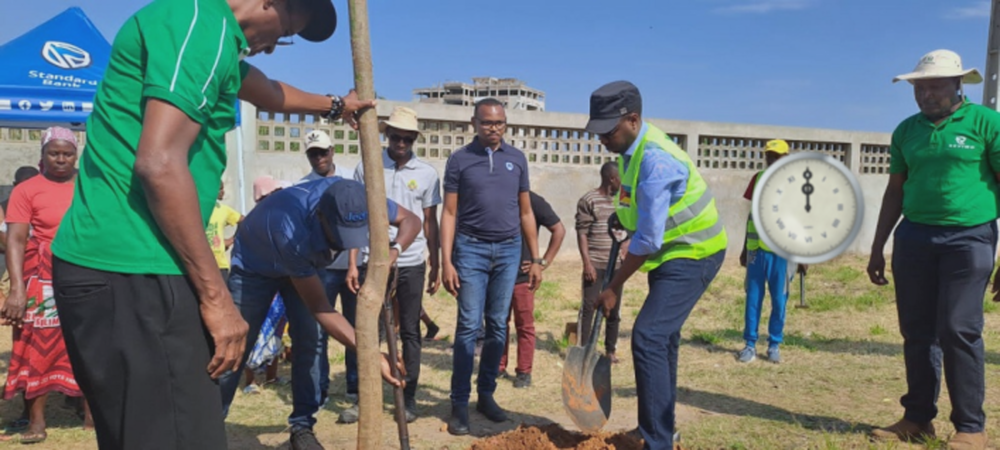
**12:00**
